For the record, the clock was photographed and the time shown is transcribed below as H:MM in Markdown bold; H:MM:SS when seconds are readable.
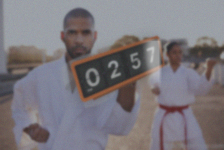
**2:57**
